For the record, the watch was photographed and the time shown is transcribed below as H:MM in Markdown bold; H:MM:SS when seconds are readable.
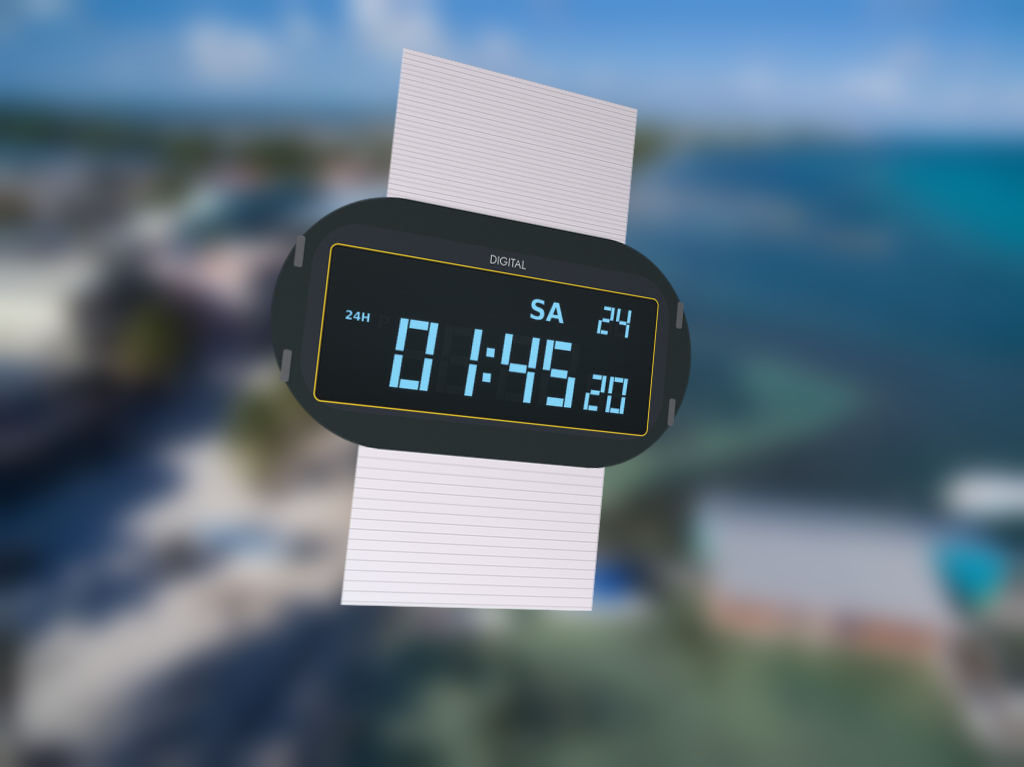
**1:45:20**
